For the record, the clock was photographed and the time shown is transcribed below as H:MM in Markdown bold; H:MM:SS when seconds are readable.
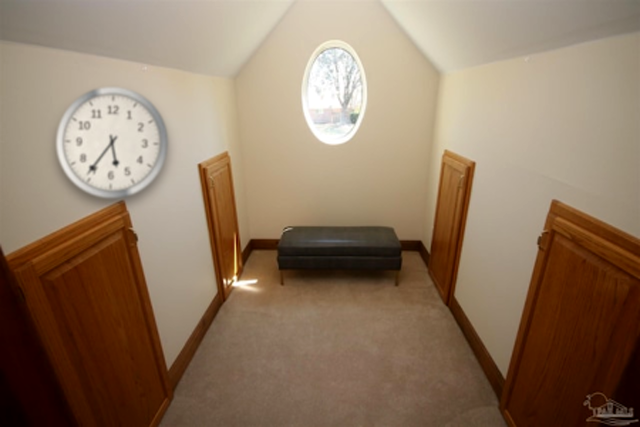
**5:36**
